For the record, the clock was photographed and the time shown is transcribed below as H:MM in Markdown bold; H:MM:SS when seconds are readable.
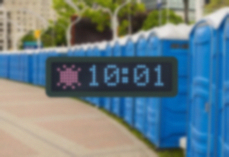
**10:01**
